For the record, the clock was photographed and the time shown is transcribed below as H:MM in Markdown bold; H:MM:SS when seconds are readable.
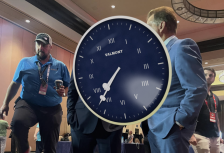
**7:37**
